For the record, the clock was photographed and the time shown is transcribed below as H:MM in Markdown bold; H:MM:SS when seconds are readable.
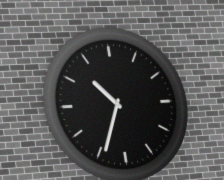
**10:34**
